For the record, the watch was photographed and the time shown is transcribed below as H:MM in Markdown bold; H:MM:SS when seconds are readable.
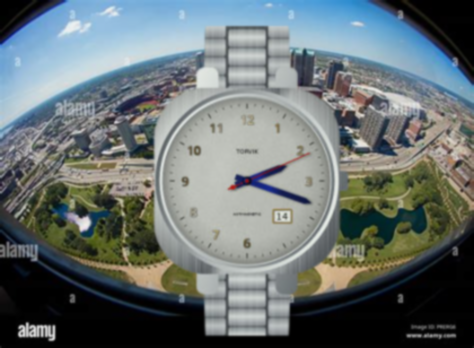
**2:18:11**
